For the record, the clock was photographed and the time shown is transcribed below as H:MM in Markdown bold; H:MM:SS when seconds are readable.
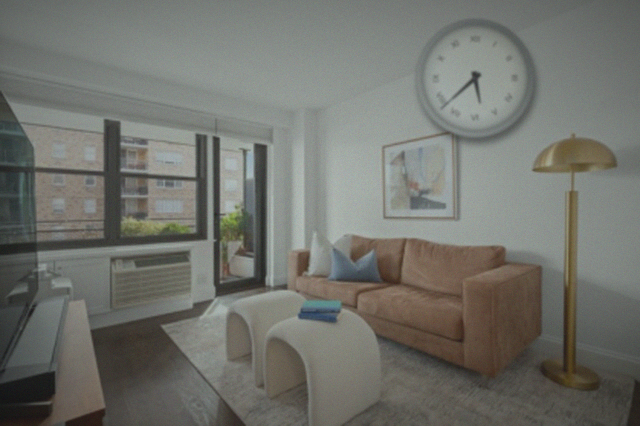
**5:38**
